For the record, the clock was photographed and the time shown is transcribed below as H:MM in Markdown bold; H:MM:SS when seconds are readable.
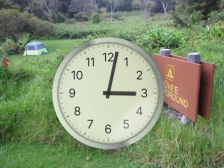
**3:02**
